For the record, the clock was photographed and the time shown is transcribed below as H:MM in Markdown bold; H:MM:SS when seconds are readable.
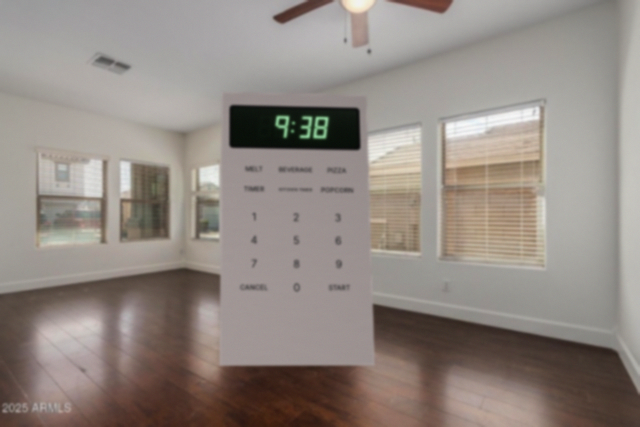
**9:38**
